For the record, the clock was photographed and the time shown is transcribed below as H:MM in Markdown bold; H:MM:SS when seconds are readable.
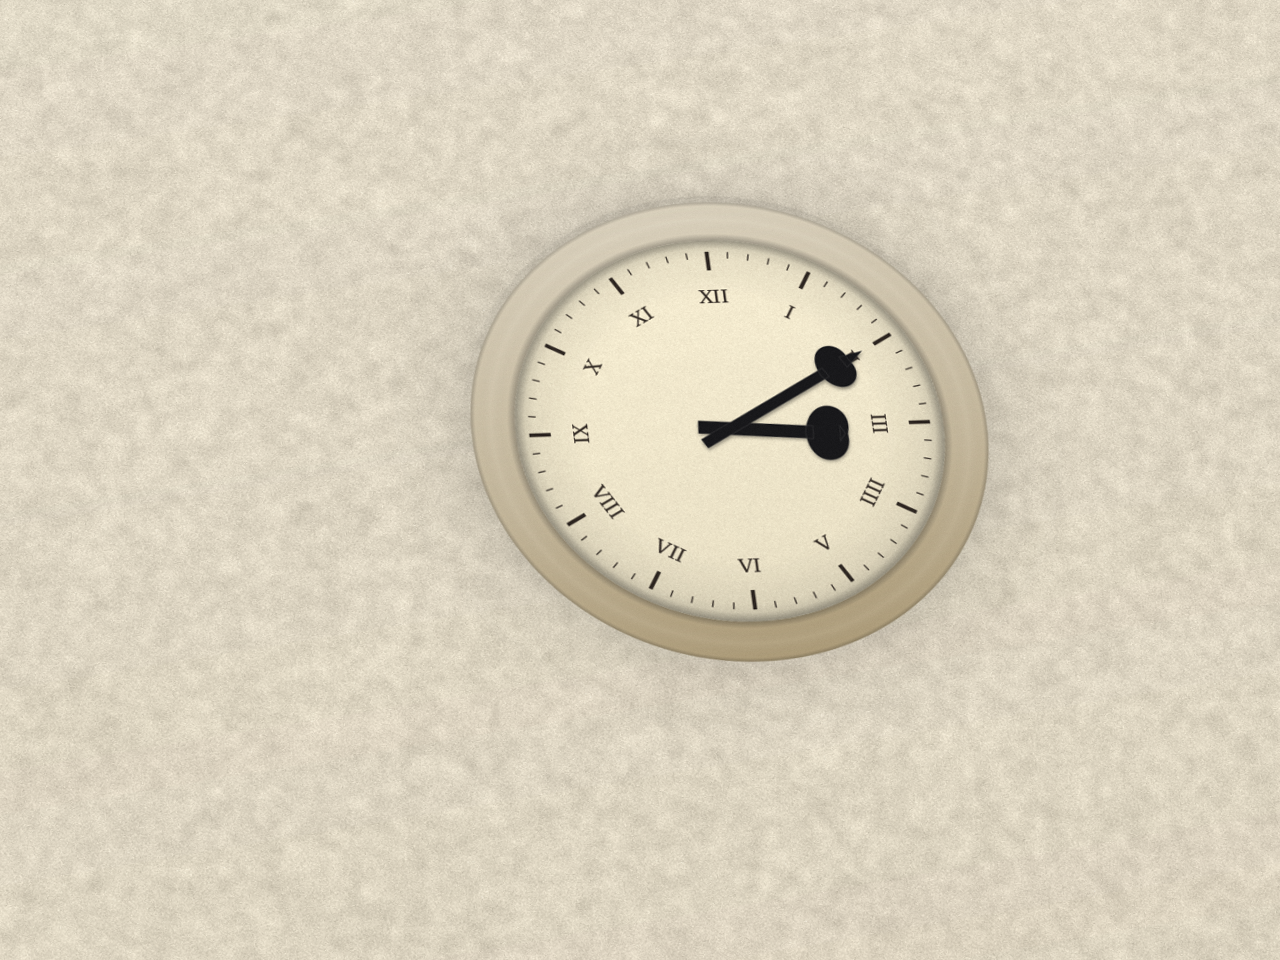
**3:10**
